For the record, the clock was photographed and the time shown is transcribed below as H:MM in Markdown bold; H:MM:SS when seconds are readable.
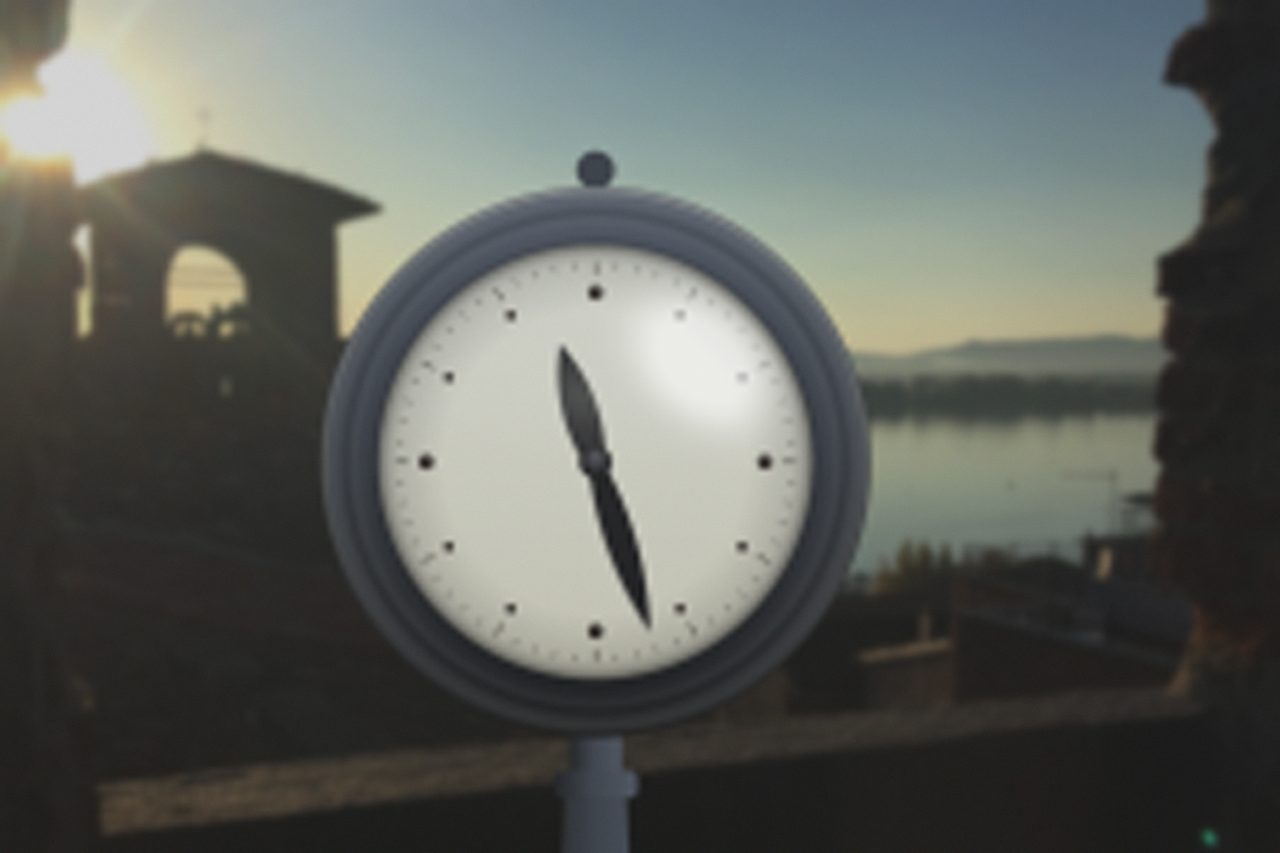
**11:27**
